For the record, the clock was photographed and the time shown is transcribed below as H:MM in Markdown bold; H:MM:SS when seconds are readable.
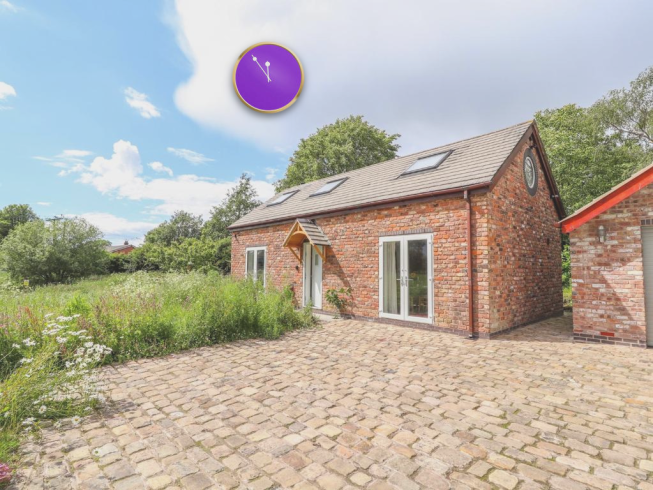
**11:54**
